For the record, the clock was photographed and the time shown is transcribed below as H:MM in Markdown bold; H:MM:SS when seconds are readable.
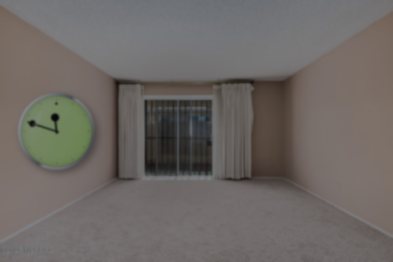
**11:48**
